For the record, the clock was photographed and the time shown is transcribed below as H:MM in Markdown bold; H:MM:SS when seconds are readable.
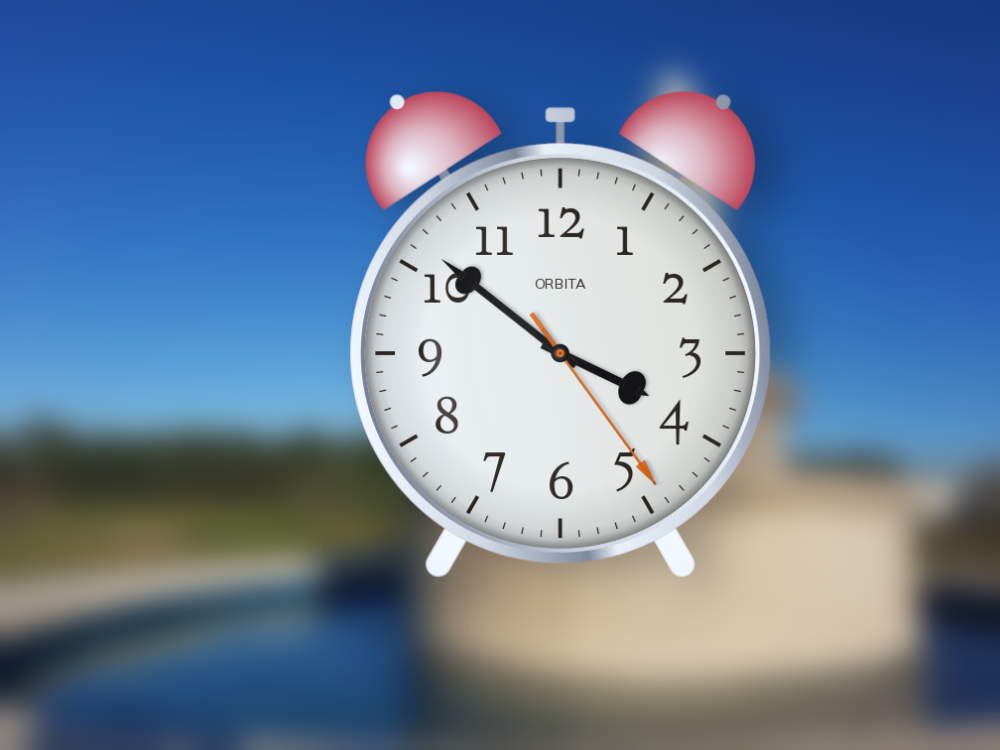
**3:51:24**
